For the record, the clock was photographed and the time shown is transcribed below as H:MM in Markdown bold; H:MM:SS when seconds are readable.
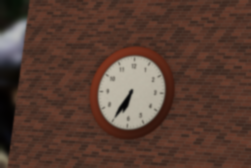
**6:35**
